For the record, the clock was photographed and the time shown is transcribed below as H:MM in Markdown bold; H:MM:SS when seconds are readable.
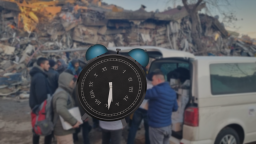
**5:29**
